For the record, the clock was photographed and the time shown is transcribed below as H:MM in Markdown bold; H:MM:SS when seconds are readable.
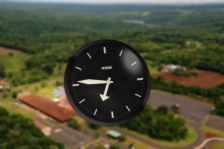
**6:46**
